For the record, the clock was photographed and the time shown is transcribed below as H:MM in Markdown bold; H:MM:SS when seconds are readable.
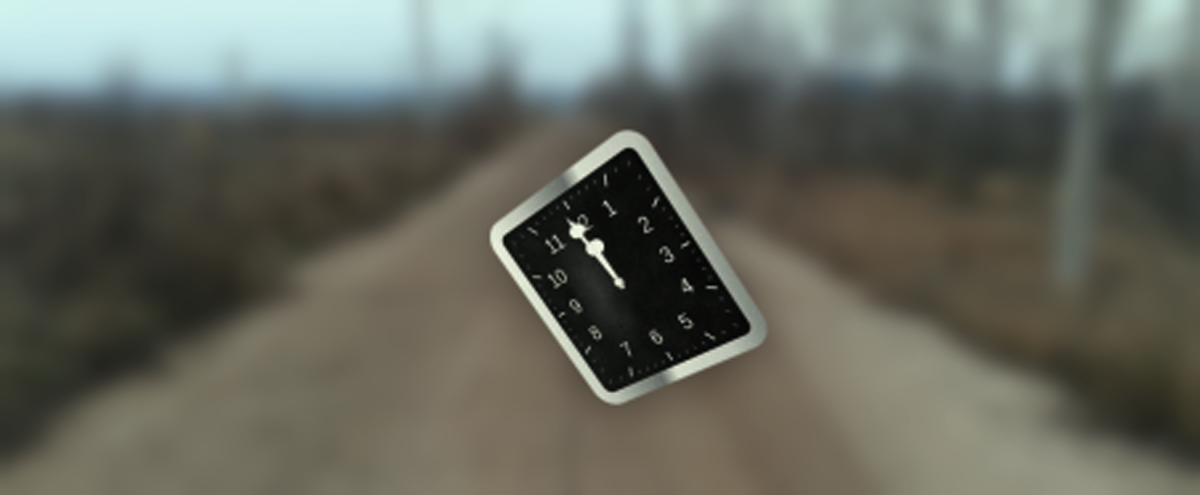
**11:59**
